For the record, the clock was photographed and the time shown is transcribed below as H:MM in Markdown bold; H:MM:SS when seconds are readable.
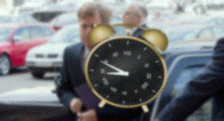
**8:49**
